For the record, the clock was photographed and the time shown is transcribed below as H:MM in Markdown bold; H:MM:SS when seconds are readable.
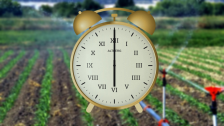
**6:00**
